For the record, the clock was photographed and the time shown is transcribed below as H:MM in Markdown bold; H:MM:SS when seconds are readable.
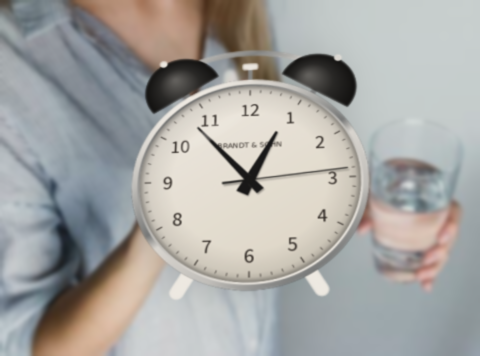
**12:53:14**
